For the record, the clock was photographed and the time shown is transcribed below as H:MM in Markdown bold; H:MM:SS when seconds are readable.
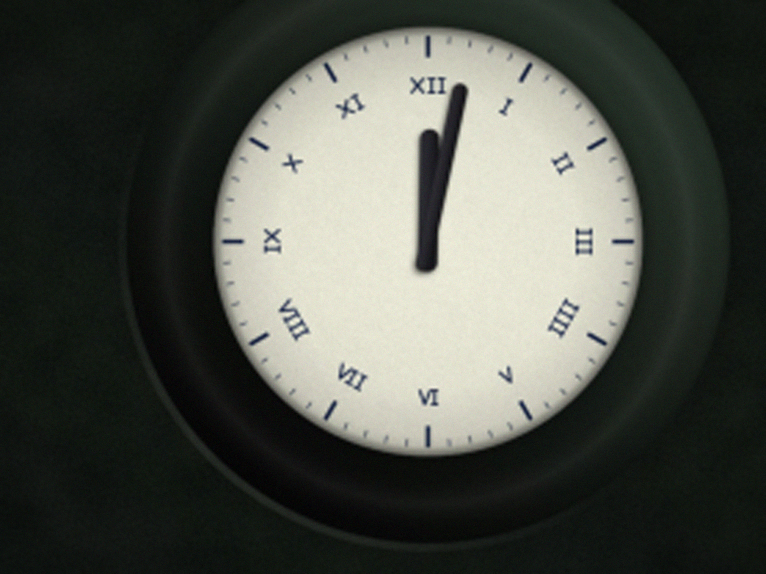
**12:02**
